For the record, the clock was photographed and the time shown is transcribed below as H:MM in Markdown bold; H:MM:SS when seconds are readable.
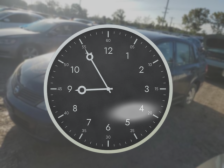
**8:55**
